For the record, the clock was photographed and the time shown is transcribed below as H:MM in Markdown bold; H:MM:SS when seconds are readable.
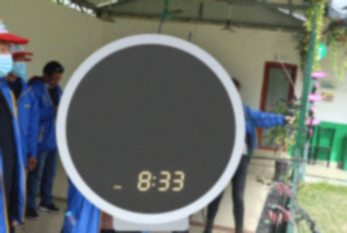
**8:33**
